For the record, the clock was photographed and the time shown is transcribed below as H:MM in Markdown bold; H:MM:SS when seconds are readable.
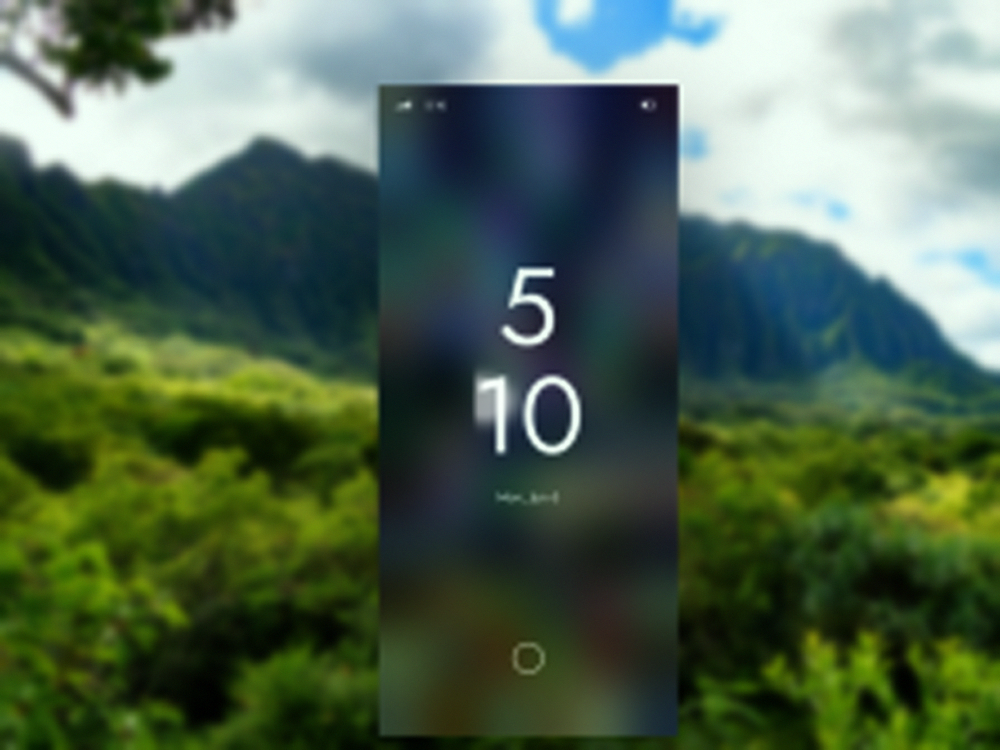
**5:10**
